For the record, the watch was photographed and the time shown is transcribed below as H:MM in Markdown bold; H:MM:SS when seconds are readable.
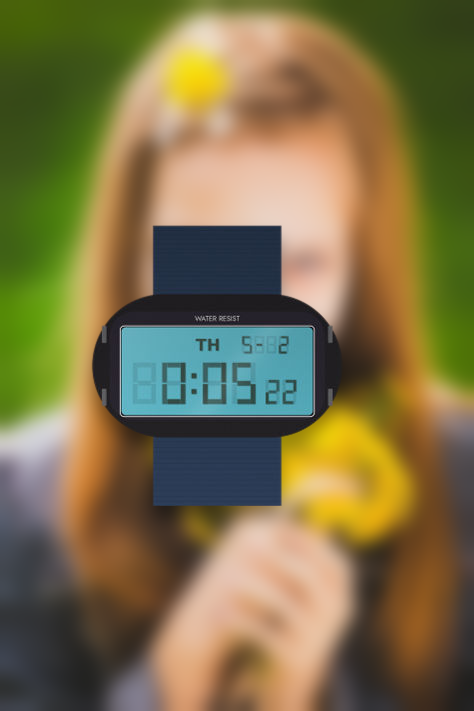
**0:05:22**
